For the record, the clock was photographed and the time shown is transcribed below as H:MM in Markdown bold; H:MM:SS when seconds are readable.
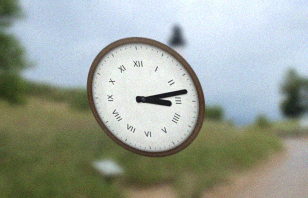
**3:13**
